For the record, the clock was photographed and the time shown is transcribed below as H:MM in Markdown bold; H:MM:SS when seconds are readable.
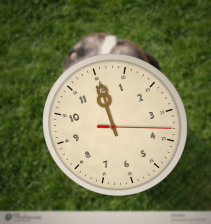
**12:00:18**
